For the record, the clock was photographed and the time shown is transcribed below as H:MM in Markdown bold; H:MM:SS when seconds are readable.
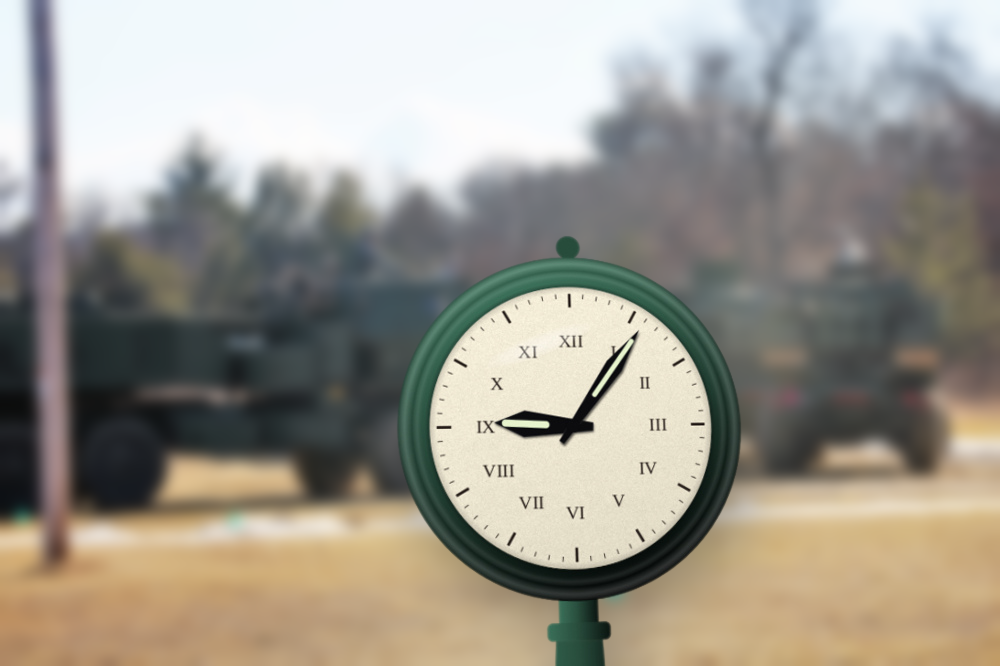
**9:06**
